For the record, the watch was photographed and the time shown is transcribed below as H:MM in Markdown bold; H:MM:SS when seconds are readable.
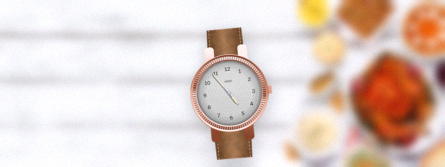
**4:54**
